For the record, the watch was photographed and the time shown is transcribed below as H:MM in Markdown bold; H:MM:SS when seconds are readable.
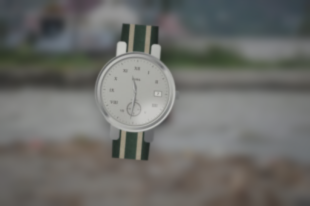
**11:31**
